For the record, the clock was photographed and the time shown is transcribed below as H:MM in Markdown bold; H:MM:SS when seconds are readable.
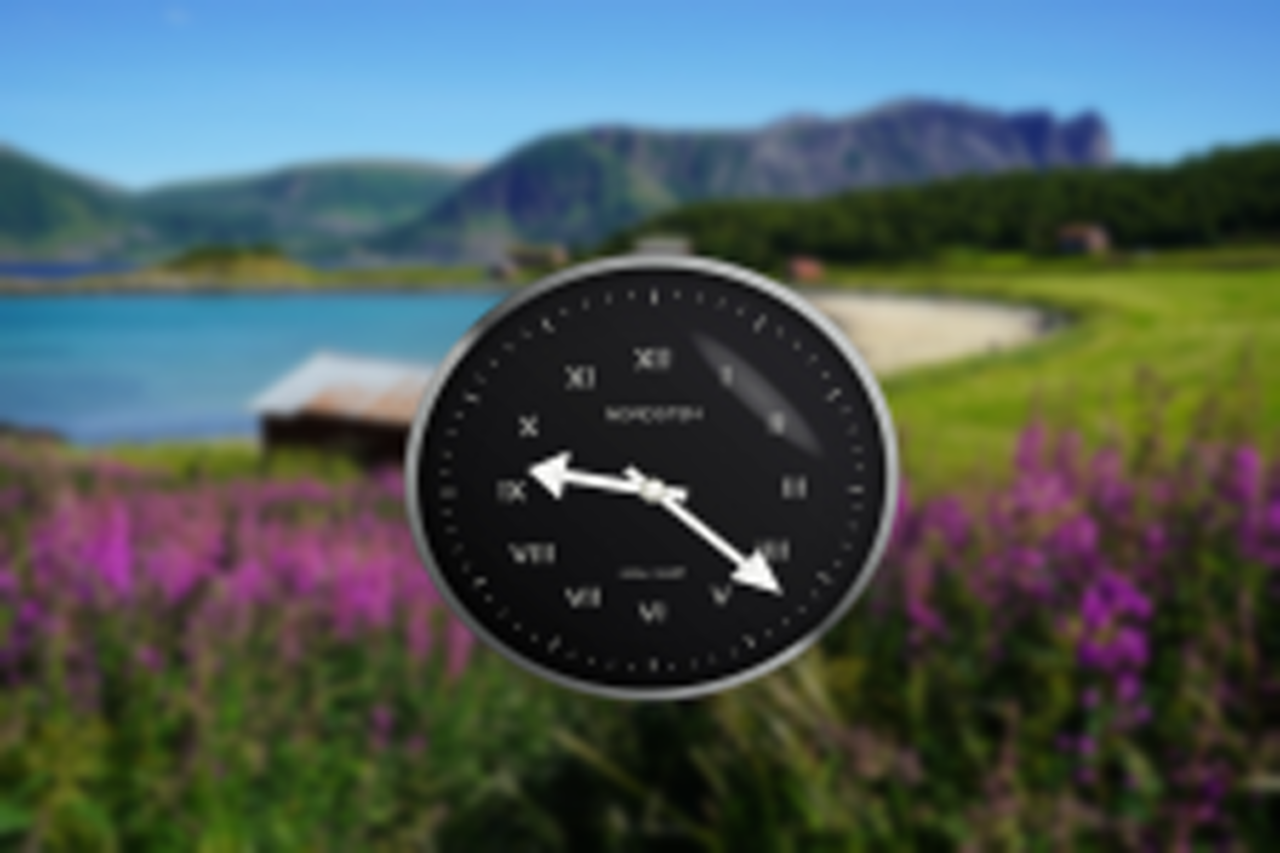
**9:22**
